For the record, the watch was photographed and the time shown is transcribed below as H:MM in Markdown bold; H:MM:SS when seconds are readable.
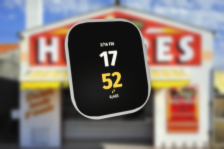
**17:52**
